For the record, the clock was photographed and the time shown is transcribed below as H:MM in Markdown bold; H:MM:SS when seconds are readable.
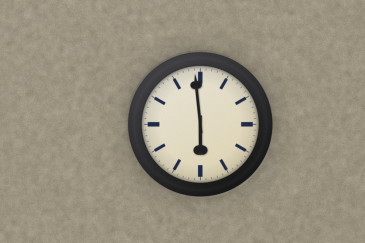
**5:59**
